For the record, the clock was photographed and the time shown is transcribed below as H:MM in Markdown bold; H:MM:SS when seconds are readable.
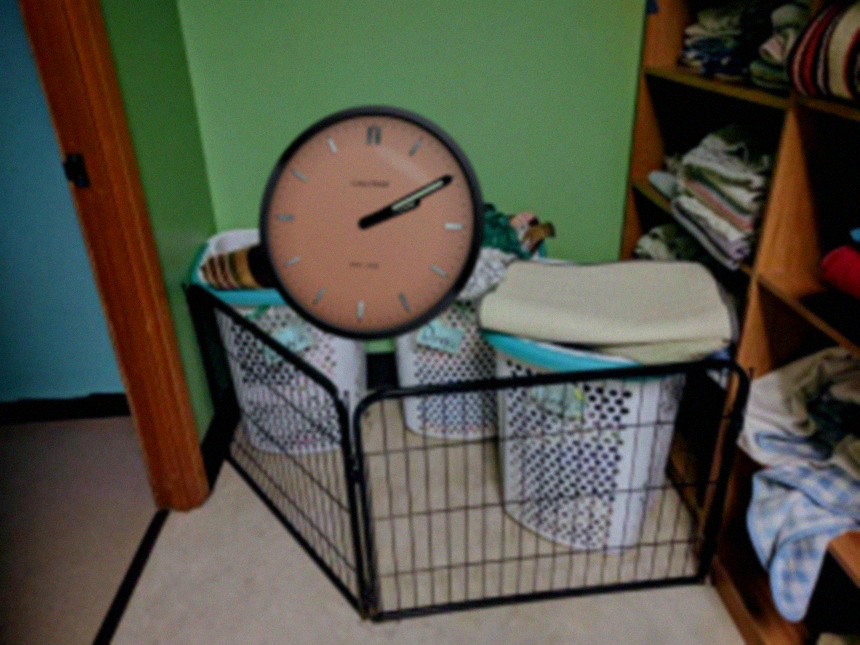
**2:10**
